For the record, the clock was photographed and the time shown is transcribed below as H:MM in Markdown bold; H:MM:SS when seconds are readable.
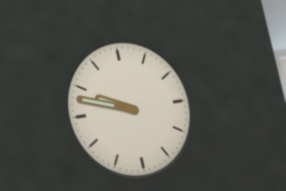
**9:48**
